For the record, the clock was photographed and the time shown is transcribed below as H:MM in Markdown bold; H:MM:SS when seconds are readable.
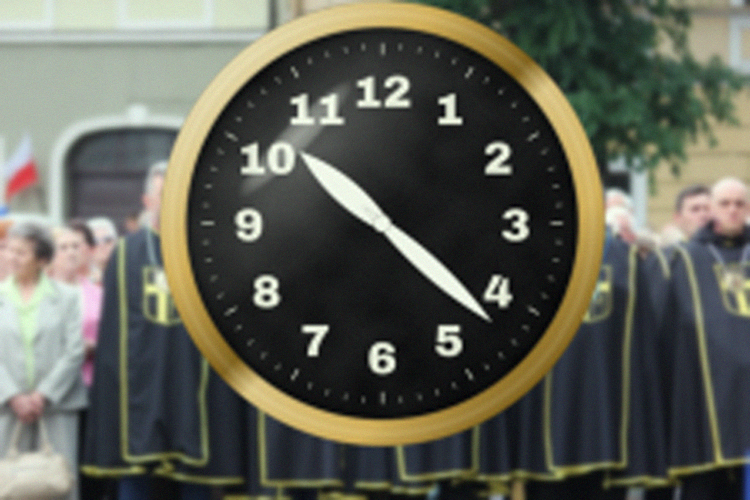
**10:22**
